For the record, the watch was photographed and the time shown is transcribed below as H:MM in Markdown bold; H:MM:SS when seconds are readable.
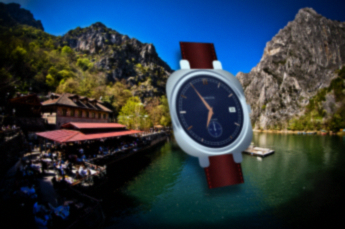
**6:55**
